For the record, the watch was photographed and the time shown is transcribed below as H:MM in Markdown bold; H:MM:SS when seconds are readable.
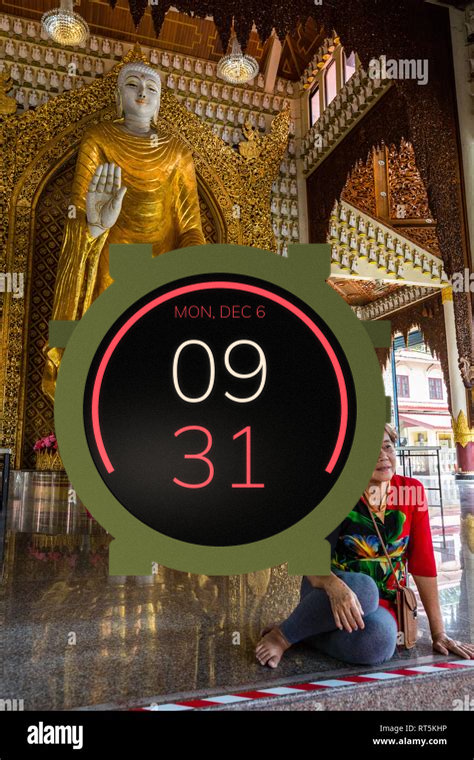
**9:31**
